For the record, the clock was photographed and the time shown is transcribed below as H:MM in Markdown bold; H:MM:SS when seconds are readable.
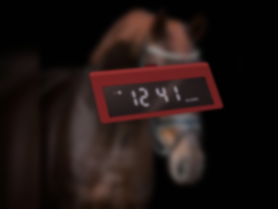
**12:41**
